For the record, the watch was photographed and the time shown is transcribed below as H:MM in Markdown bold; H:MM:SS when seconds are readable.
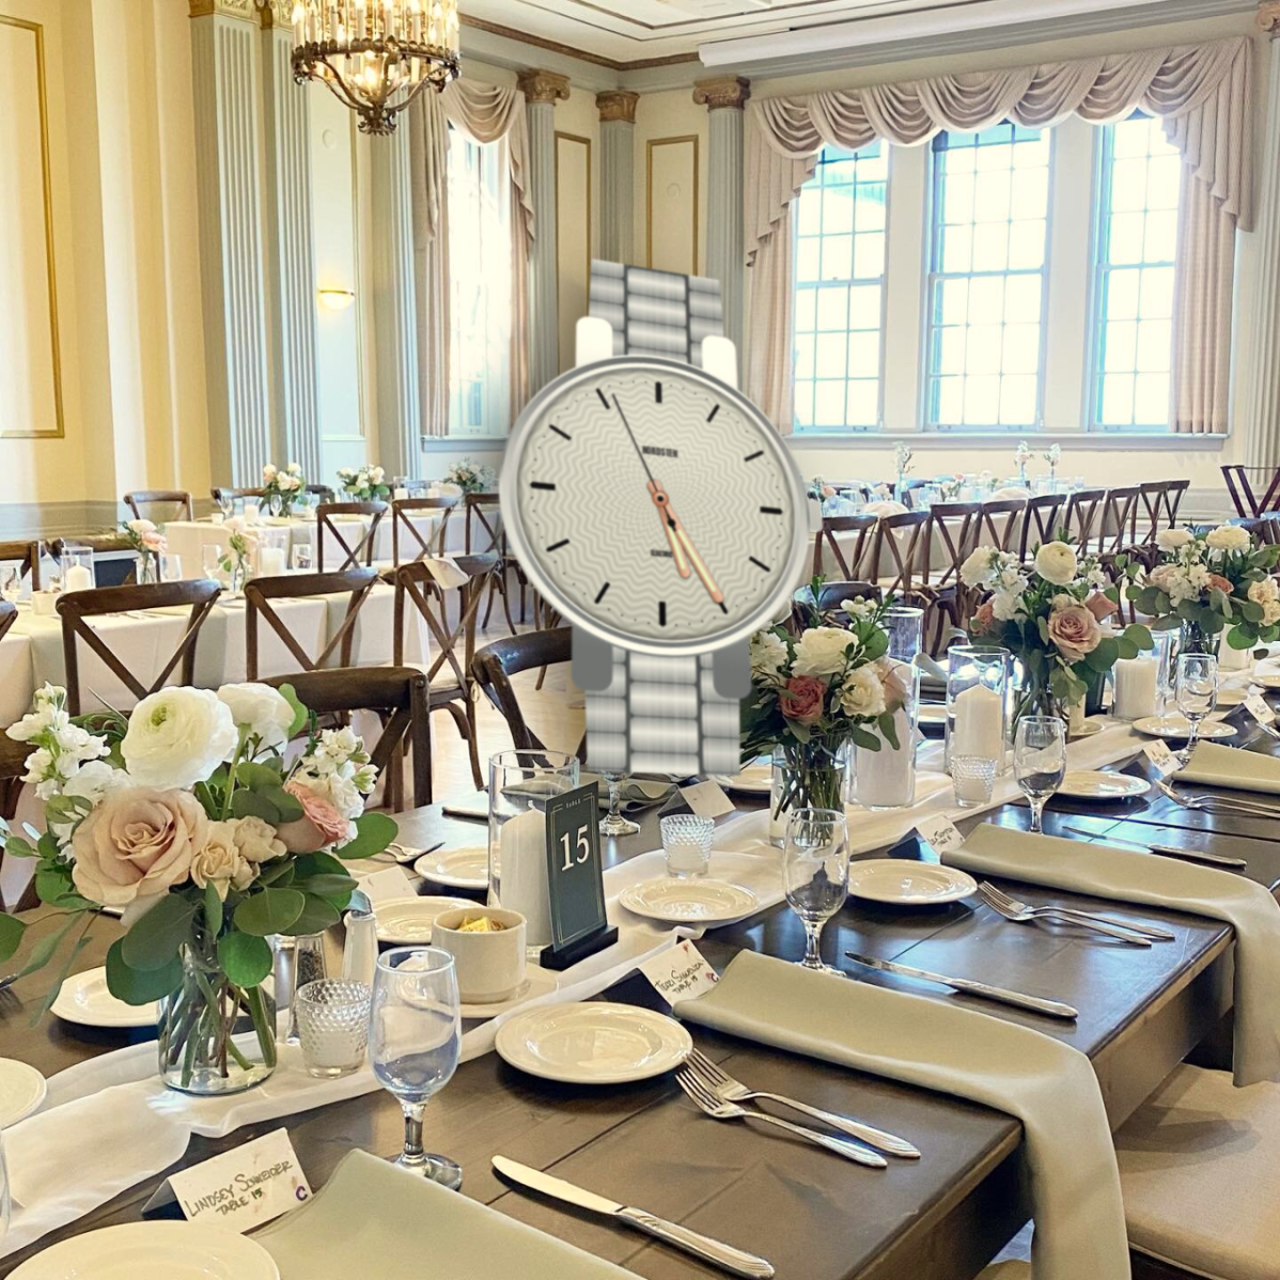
**5:24:56**
